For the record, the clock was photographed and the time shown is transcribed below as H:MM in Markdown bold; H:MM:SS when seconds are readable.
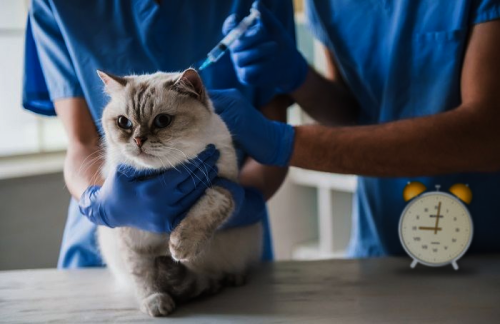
**9:01**
